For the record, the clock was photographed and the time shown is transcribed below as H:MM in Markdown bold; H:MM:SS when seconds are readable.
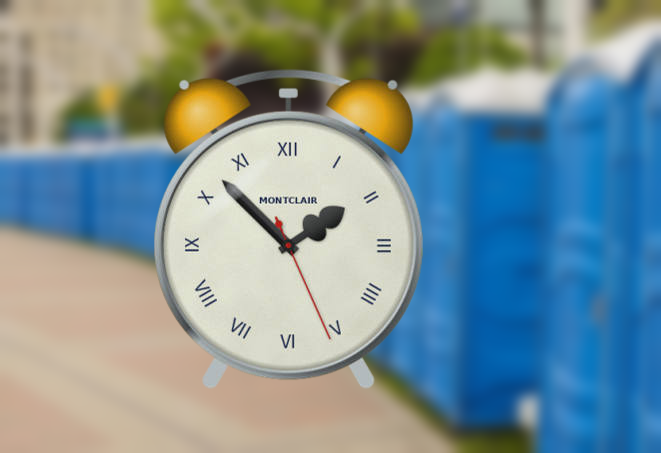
**1:52:26**
